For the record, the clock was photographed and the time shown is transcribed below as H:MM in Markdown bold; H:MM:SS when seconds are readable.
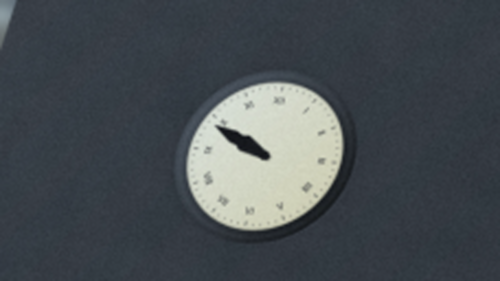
**9:49**
